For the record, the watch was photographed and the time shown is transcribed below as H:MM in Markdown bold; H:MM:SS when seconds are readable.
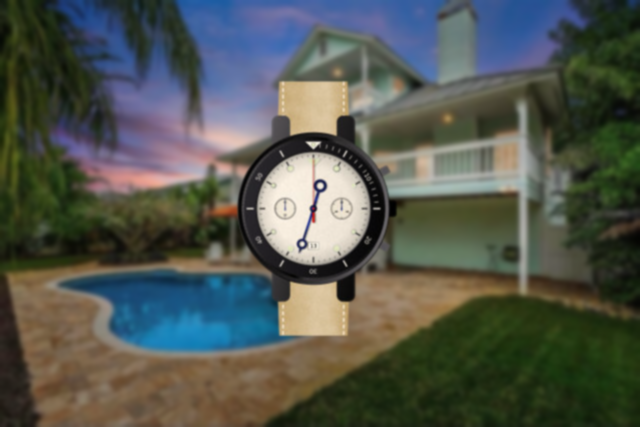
**12:33**
